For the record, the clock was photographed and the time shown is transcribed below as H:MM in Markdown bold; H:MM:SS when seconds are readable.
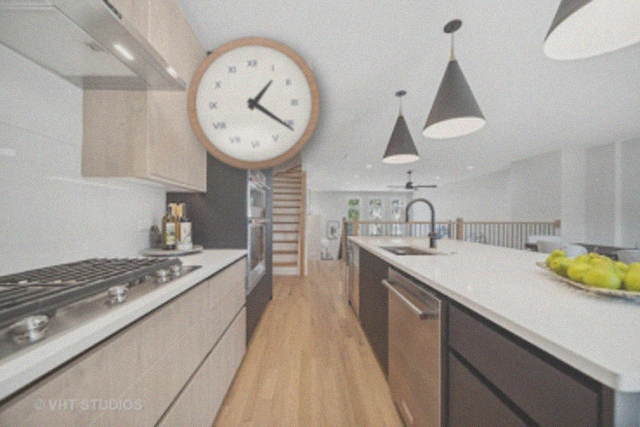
**1:21**
